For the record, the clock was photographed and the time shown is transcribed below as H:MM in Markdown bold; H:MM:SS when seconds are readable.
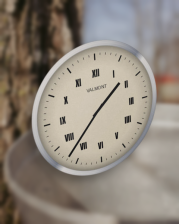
**1:37**
